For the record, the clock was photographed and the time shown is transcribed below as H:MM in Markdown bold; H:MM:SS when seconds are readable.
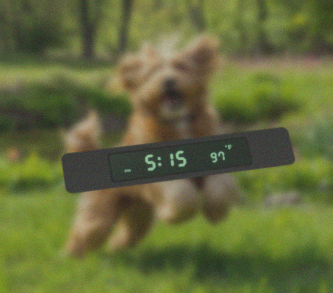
**5:15**
